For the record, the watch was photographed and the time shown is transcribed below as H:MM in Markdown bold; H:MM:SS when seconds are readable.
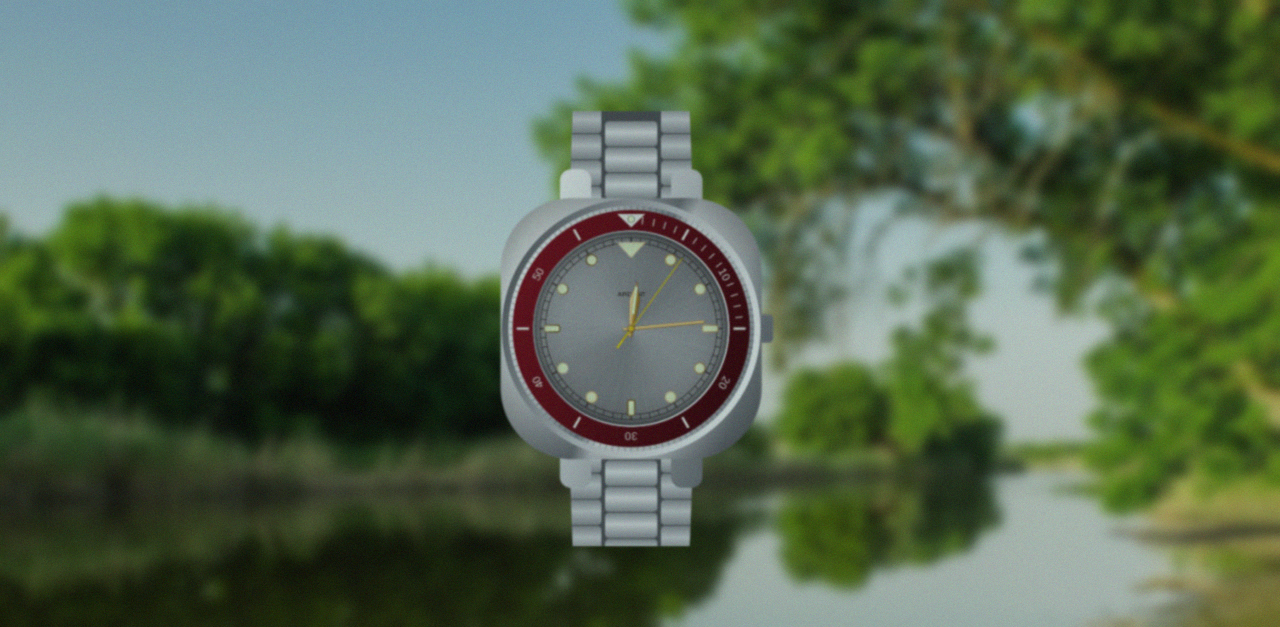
**12:14:06**
